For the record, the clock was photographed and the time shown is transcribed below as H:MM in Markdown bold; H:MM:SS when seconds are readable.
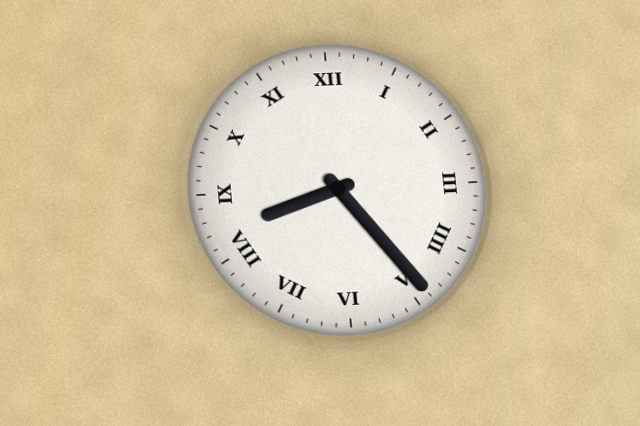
**8:24**
